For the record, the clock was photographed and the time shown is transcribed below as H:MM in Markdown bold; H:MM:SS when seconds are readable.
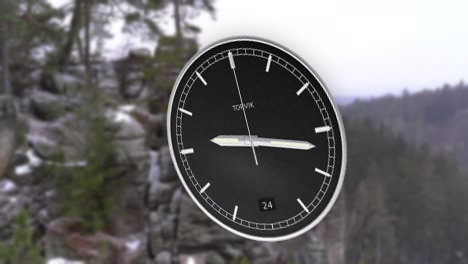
**9:17:00**
